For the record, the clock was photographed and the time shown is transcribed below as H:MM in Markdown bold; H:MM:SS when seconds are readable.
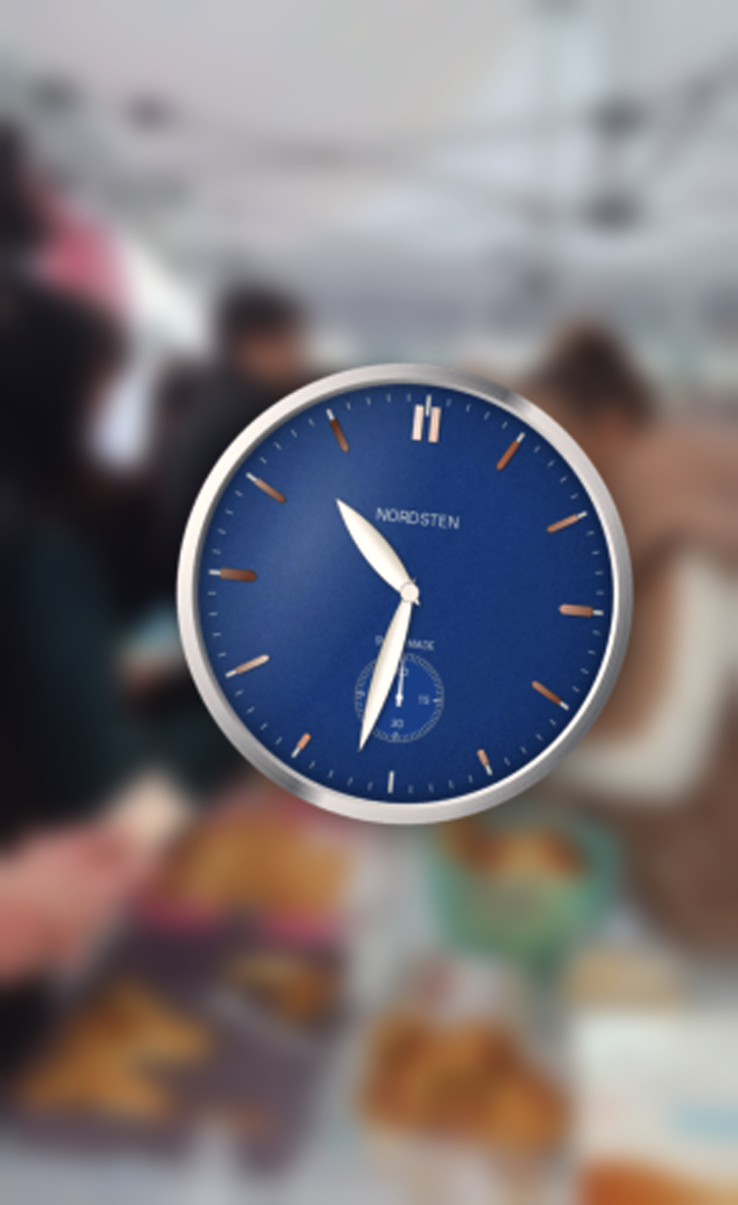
**10:32**
